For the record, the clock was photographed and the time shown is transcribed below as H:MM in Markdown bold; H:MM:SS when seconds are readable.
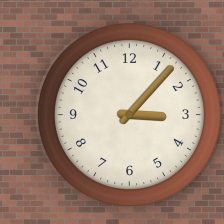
**3:07**
